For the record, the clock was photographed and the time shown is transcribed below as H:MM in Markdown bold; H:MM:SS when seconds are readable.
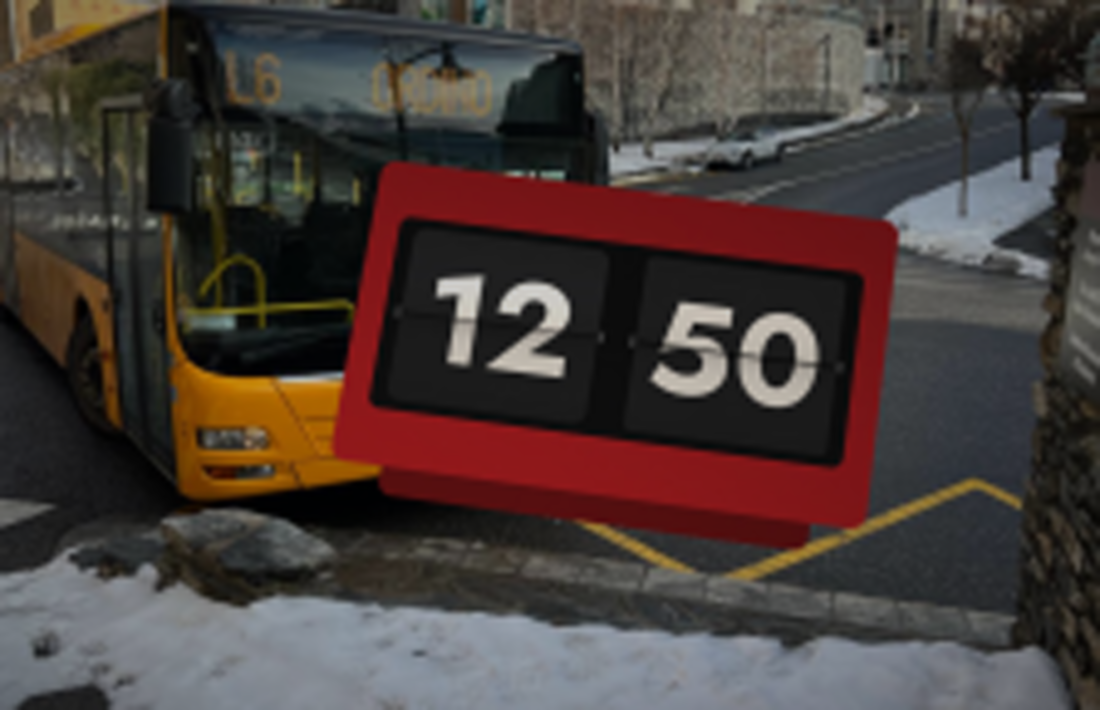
**12:50**
